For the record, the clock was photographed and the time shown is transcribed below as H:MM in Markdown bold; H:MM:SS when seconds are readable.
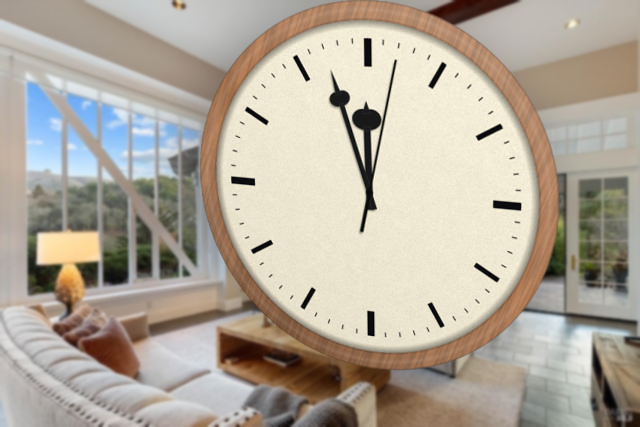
**11:57:02**
